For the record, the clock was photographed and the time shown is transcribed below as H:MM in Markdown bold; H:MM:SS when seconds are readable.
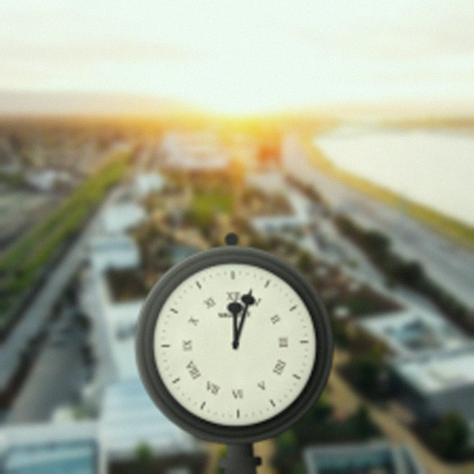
**12:03**
